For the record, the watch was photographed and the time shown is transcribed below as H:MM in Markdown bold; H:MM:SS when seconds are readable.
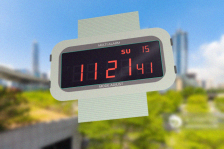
**11:21:41**
